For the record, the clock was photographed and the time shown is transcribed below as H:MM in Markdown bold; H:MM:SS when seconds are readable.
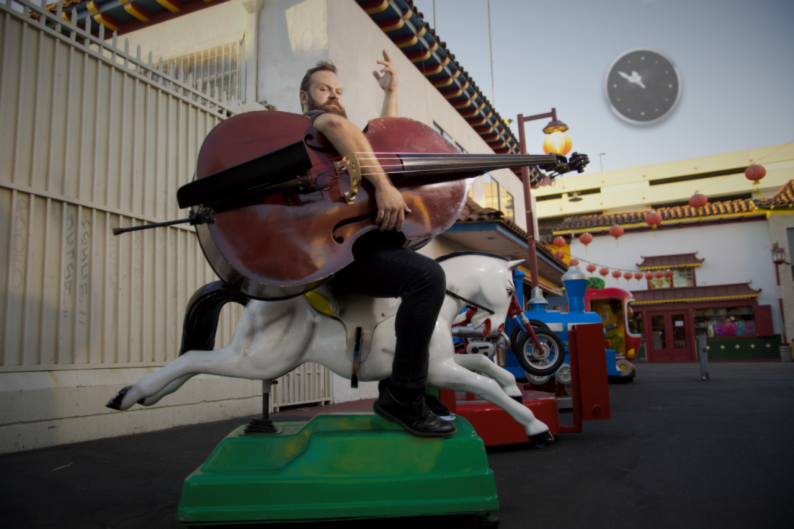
**10:50**
